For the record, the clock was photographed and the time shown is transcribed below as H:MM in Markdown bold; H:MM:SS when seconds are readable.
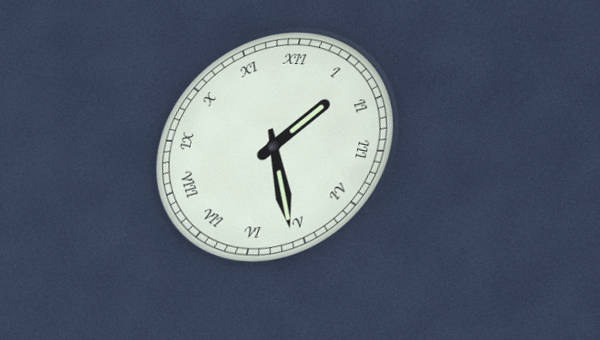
**1:26**
